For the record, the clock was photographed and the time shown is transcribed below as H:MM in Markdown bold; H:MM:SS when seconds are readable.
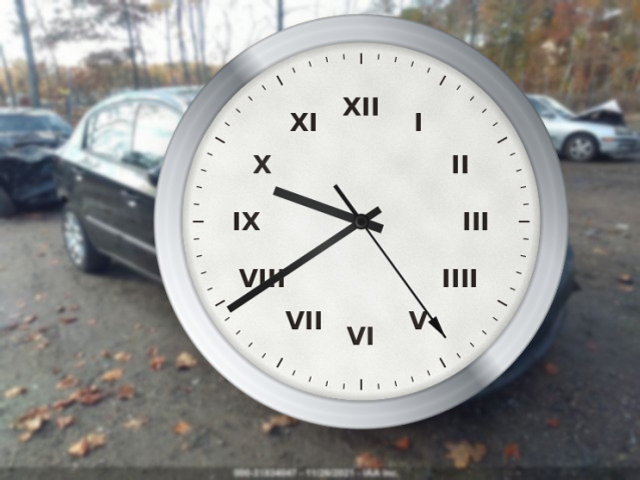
**9:39:24**
